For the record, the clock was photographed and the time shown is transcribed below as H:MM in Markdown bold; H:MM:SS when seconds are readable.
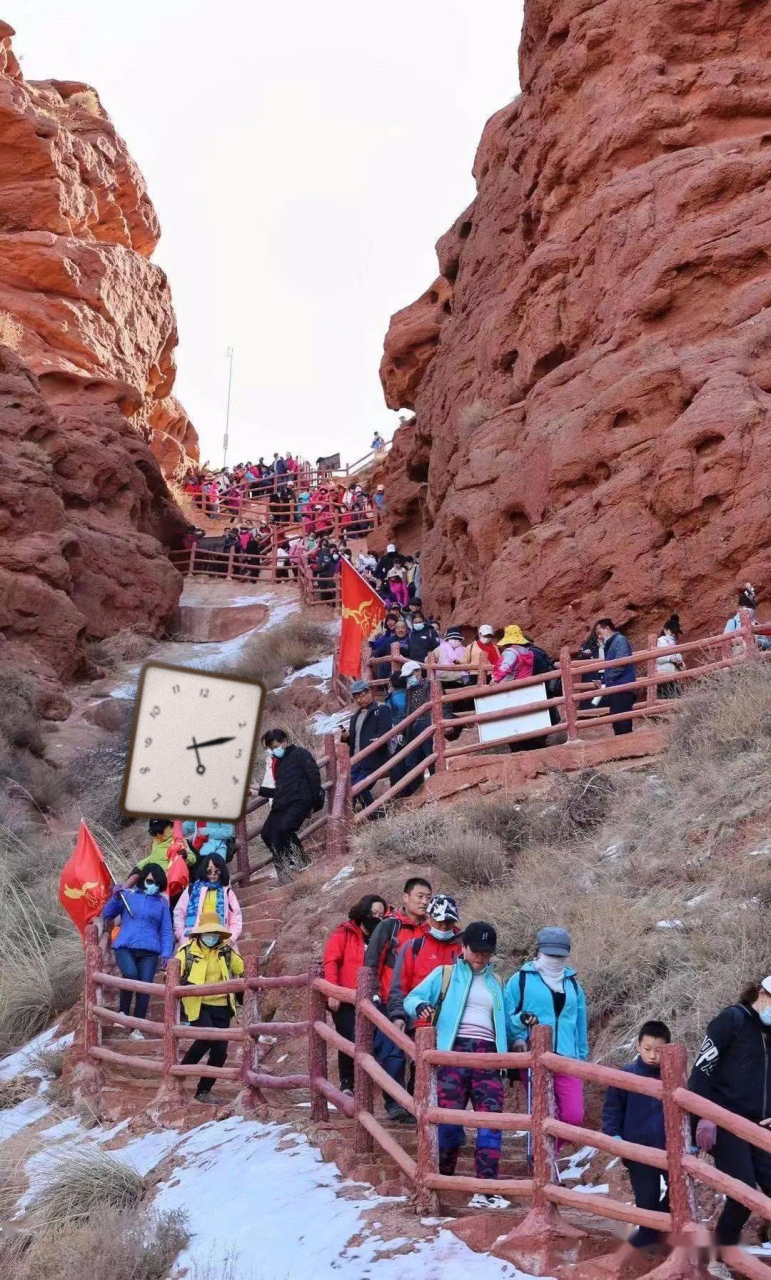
**5:12**
